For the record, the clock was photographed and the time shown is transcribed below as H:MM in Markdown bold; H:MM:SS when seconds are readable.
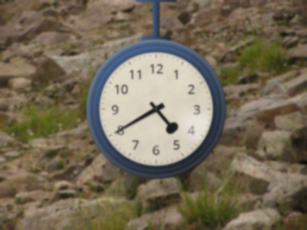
**4:40**
